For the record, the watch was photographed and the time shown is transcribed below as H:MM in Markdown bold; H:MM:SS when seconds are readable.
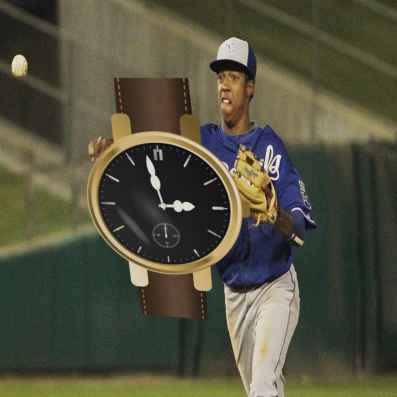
**2:58**
